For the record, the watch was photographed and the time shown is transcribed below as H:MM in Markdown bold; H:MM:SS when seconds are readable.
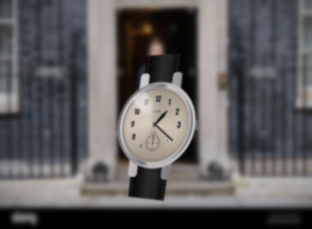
**1:21**
